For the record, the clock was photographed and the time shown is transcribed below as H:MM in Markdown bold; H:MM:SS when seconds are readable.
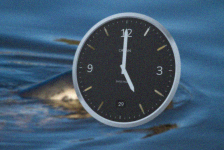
**5:00**
